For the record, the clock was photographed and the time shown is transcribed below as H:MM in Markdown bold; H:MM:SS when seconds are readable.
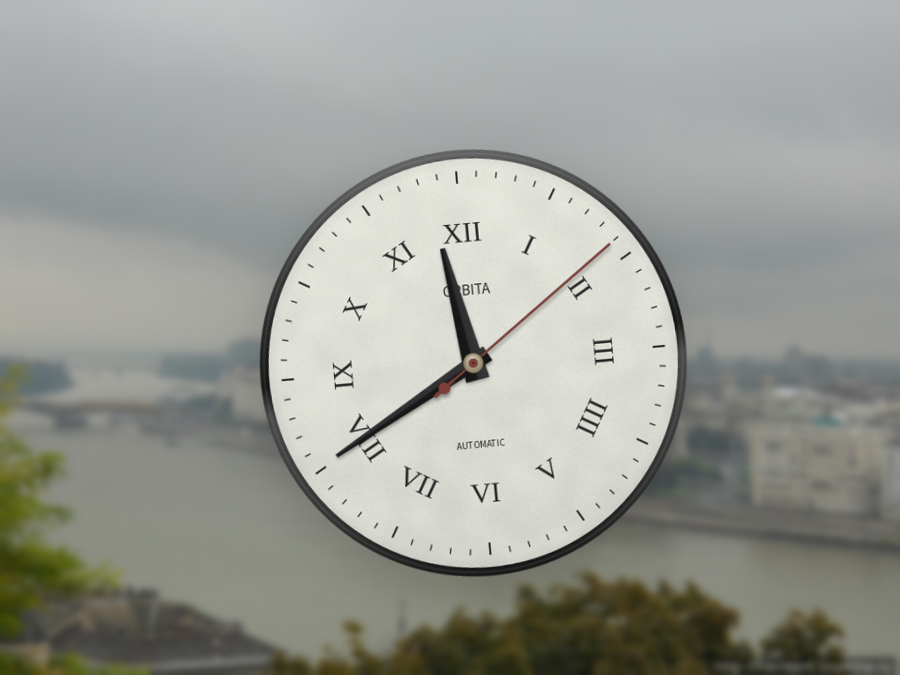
**11:40:09**
